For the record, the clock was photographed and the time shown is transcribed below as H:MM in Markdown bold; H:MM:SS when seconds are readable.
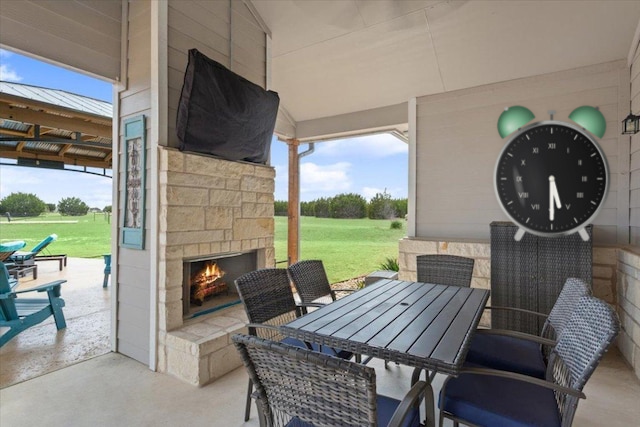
**5:30**
